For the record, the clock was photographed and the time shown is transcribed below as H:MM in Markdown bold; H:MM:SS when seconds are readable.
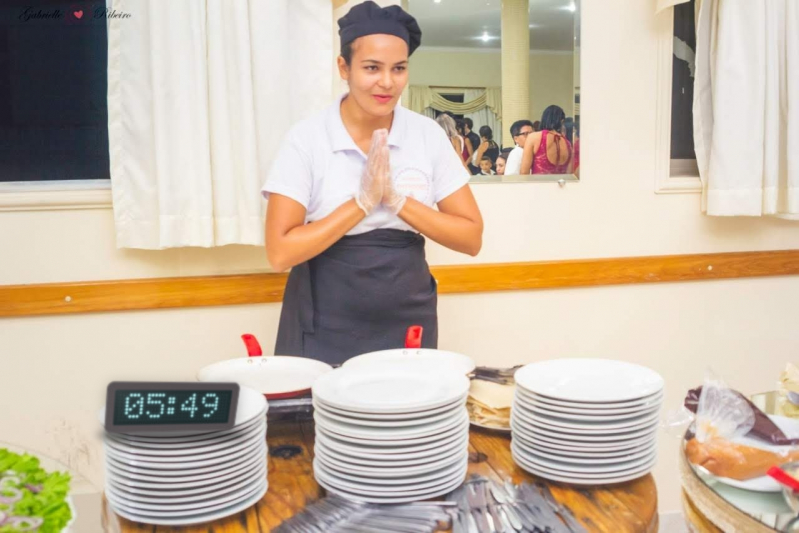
**5:49**
